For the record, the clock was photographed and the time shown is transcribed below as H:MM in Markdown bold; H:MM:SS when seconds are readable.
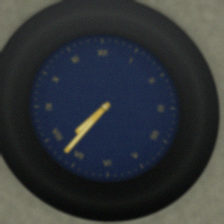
**7:37**
